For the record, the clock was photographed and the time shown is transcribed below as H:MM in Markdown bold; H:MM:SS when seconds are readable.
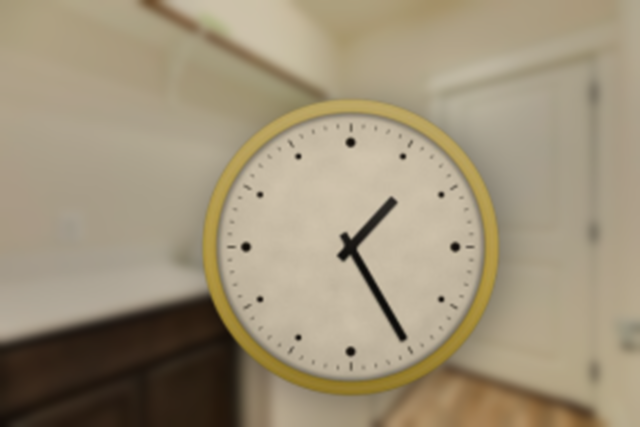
**1:25**
